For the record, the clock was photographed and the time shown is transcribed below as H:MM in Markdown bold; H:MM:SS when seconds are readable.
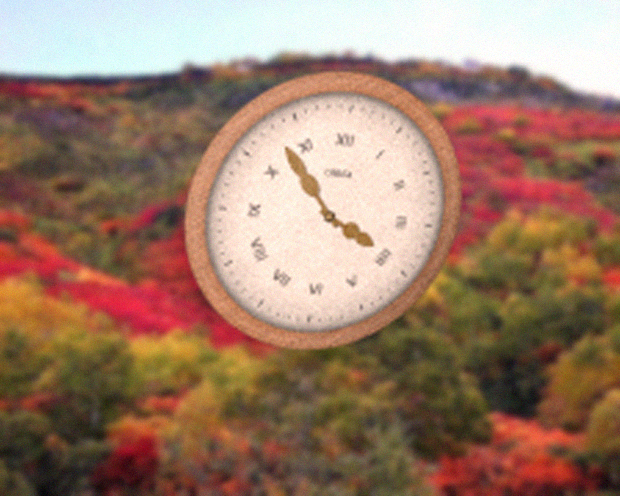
**3:53**
